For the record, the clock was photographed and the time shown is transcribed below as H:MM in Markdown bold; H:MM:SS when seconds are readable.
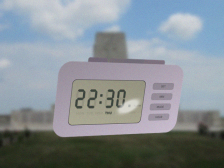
**22:30**
